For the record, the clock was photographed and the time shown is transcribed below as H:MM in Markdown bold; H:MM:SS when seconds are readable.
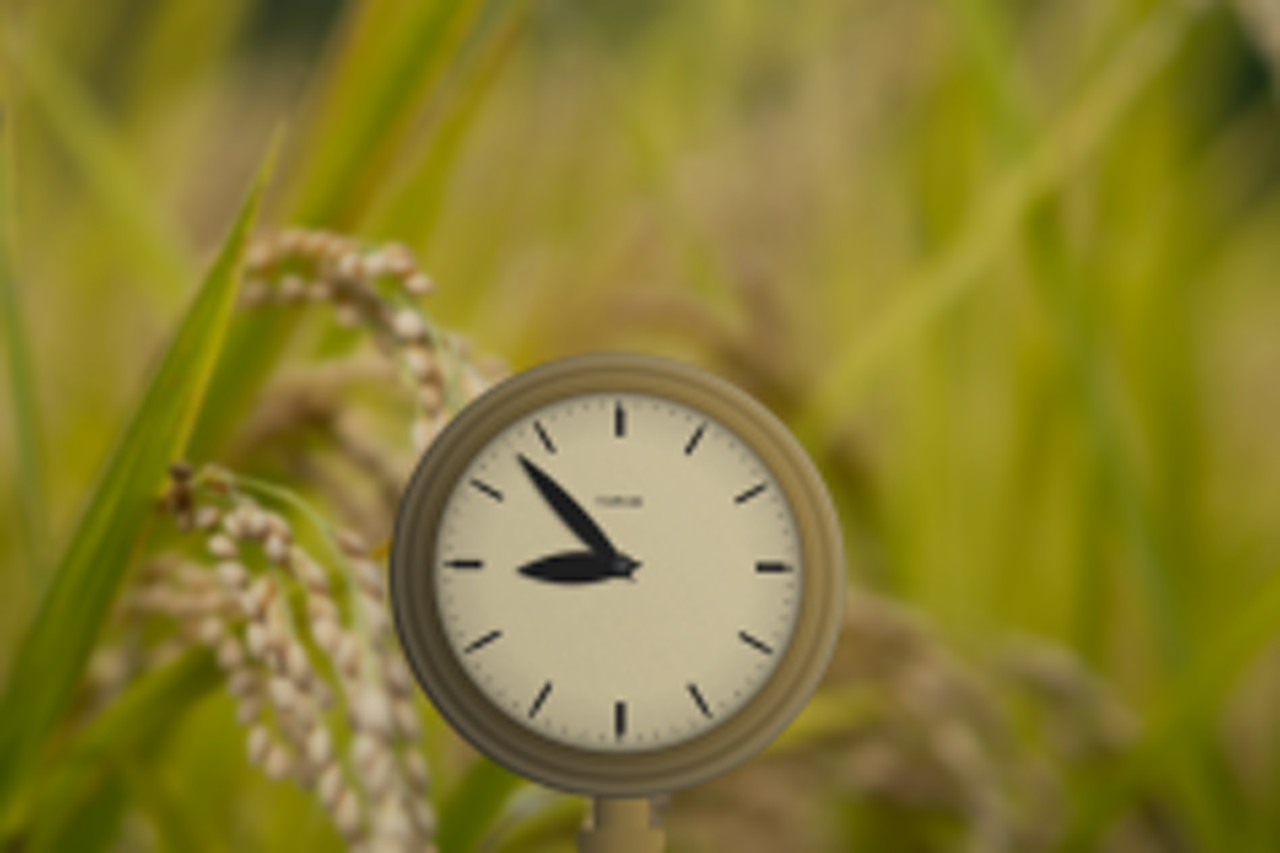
**8:53**
